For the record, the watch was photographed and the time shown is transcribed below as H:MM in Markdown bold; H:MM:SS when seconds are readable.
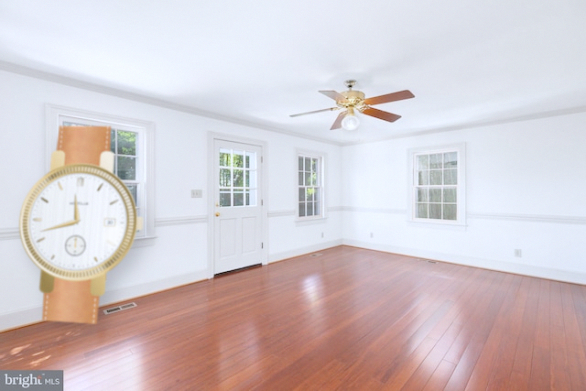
**11:42**
